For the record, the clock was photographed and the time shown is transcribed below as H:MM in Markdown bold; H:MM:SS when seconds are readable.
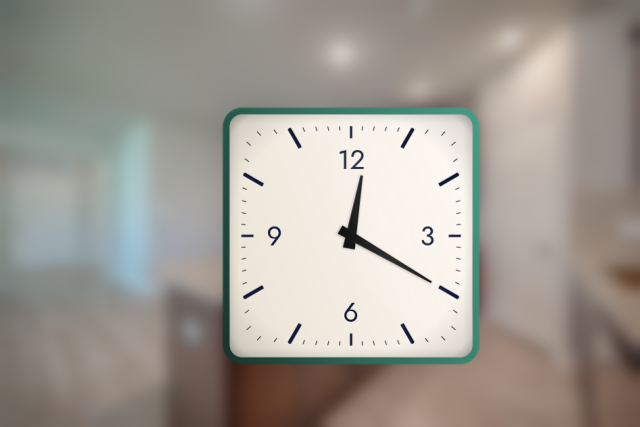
**12:20**
